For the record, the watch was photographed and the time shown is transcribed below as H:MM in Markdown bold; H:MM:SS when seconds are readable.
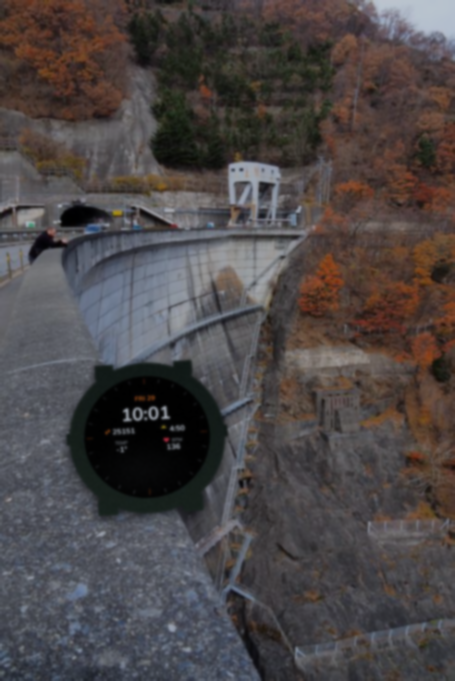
**10:01**
